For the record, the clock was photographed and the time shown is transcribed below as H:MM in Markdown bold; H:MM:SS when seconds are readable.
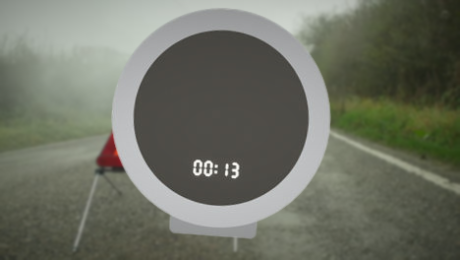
**0:13**
